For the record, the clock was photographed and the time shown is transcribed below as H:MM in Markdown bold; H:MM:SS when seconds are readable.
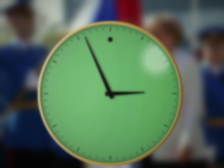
**2:56**
